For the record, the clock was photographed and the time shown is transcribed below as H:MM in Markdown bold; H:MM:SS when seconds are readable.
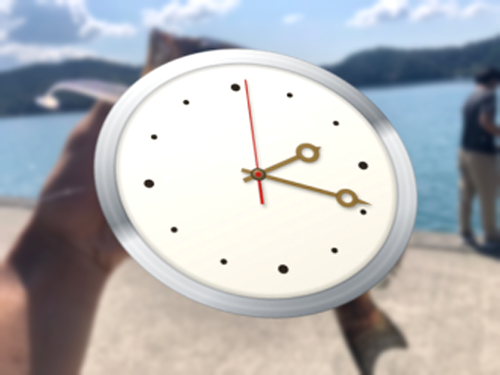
**2:19:01**
